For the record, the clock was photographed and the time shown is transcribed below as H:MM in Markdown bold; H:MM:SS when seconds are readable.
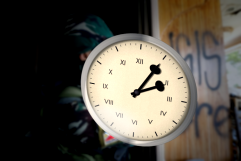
**2:05**
